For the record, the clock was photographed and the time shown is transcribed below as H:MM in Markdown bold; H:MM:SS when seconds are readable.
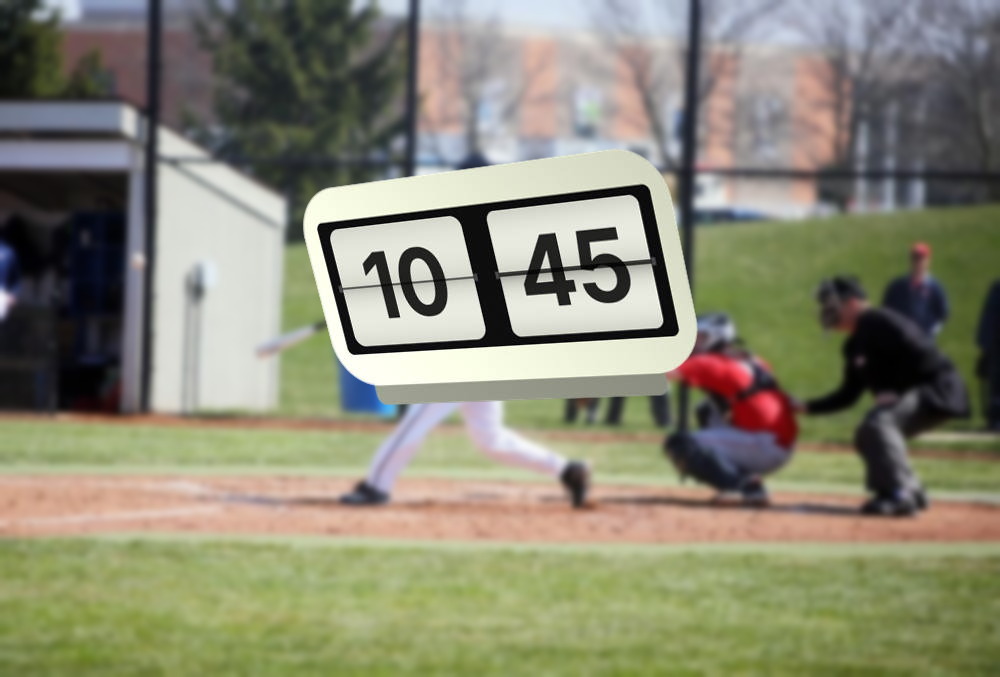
**10:45**
